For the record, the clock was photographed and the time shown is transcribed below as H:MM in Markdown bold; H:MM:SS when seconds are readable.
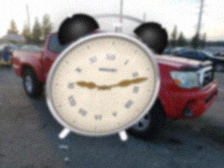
**9:12**
